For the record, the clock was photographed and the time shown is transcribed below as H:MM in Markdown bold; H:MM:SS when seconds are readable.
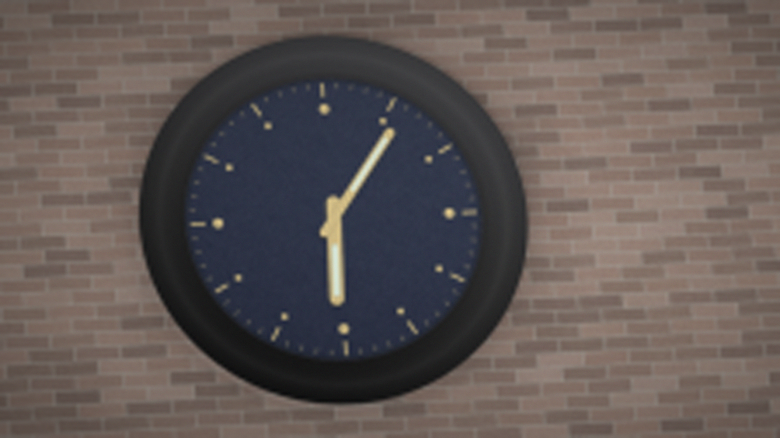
**6:06**
